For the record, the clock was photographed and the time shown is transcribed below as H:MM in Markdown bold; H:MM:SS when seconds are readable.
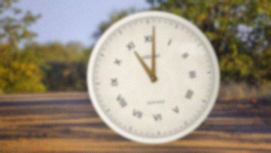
**11:01**
